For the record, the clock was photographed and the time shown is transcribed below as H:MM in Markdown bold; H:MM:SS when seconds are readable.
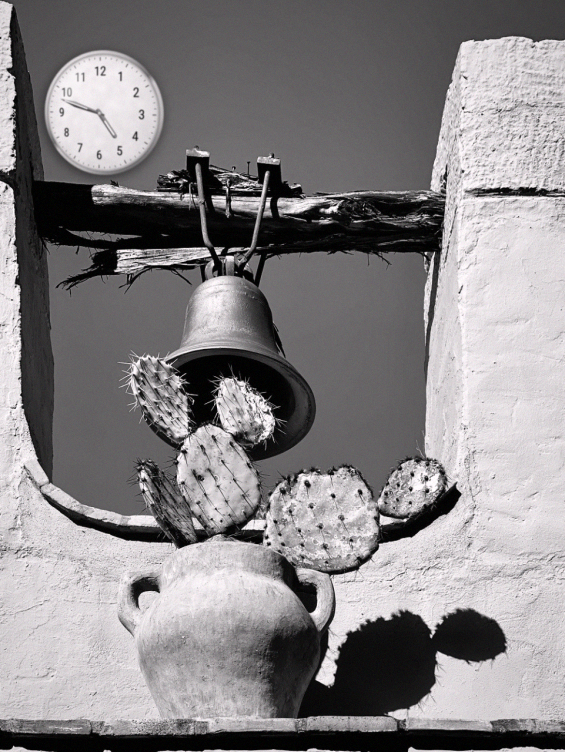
**4:48**
